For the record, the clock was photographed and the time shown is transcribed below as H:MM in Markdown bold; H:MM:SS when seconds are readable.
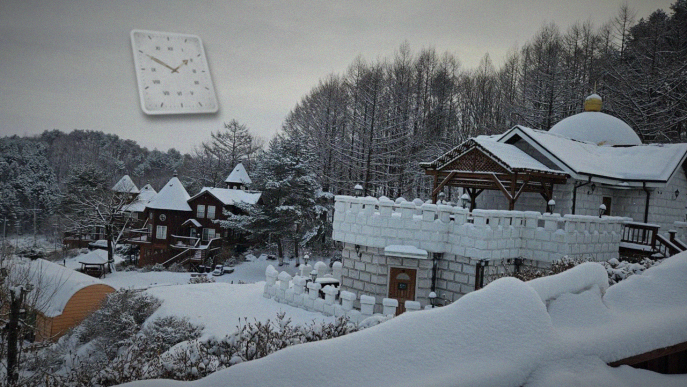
**1:50**
